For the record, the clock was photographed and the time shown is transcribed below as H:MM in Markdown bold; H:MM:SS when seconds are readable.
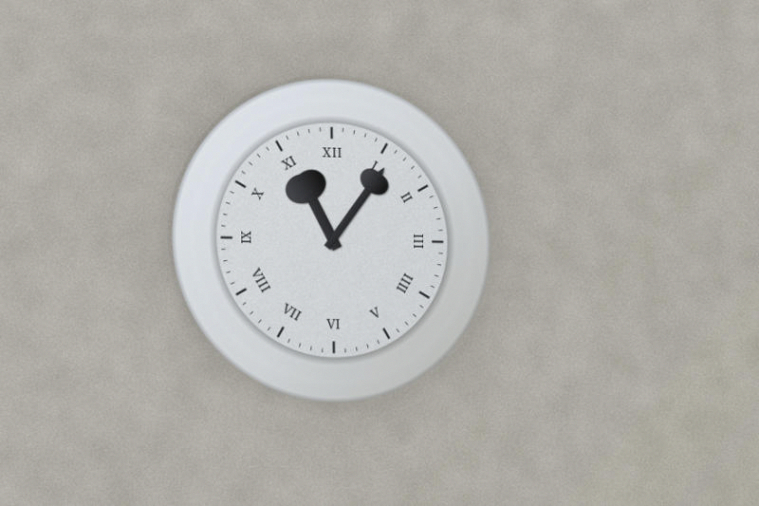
**11:06**
